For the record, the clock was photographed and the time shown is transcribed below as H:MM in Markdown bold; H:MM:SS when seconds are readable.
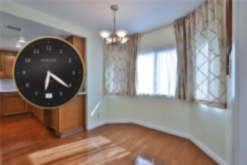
**6:21**
